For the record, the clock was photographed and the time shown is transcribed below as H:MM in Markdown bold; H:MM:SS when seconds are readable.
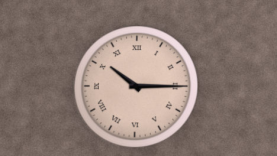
**10:15**
